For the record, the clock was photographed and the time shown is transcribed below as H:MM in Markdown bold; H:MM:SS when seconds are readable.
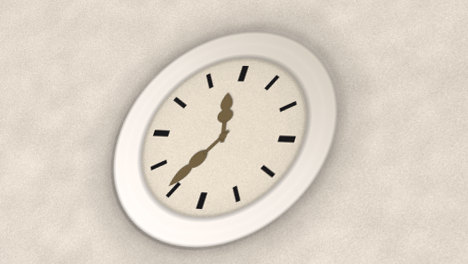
**11:36**
